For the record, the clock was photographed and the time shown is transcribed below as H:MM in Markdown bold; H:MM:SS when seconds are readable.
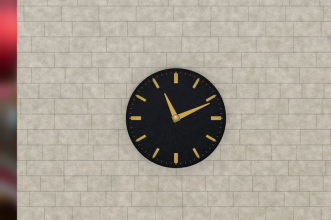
**11:11**
